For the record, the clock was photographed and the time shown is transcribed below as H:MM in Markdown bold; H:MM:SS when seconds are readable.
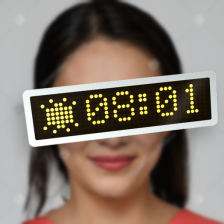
**8:01**
